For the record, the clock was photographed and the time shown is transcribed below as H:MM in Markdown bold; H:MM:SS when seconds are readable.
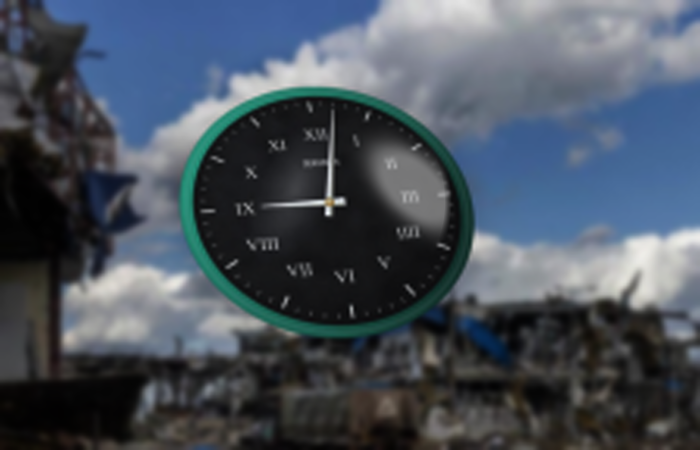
**9:02**
